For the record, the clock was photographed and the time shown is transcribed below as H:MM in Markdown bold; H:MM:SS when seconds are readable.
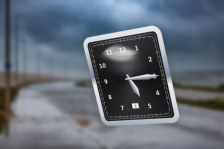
**5:15**
